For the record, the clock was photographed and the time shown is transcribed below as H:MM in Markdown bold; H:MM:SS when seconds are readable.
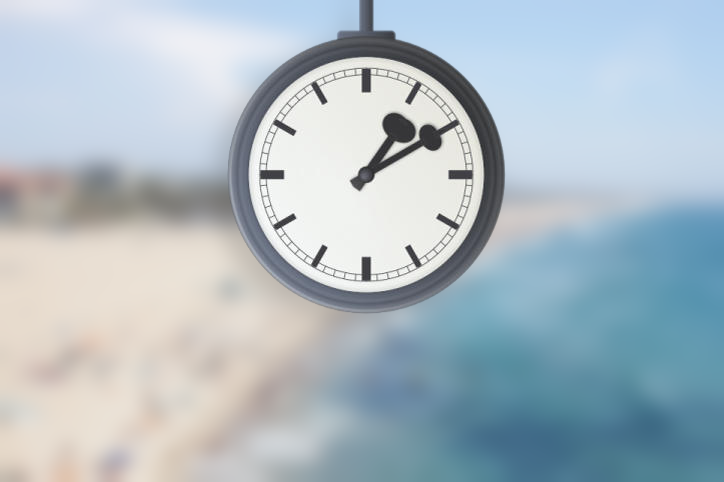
**1:10**
